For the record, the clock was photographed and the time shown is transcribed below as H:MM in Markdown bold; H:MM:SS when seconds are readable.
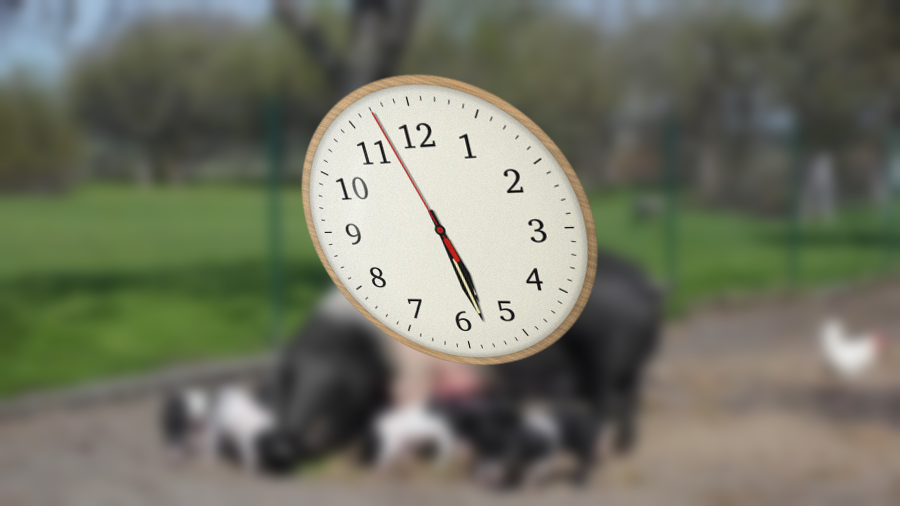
**5:27:57**
